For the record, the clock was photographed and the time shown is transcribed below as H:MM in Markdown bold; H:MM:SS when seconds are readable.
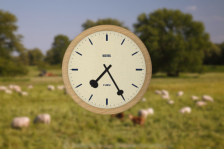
**7:25**
